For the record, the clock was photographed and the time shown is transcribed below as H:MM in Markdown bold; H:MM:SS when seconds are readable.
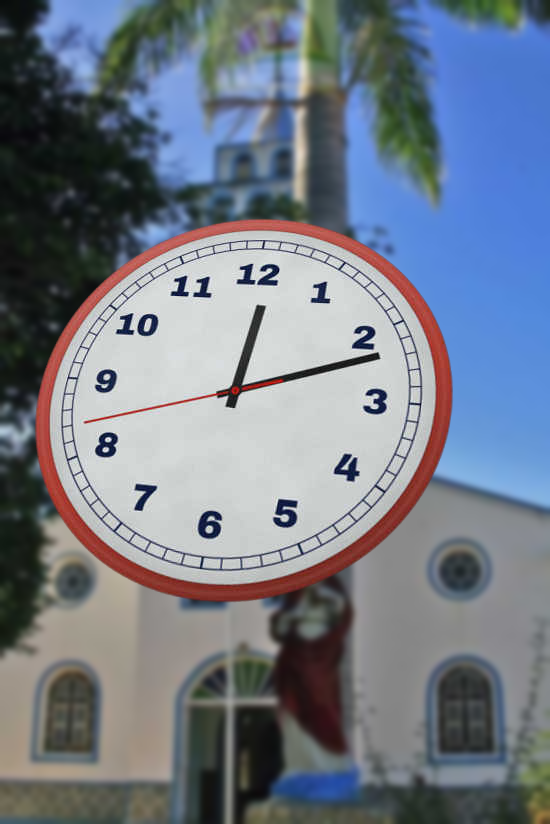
**12:11:42**
